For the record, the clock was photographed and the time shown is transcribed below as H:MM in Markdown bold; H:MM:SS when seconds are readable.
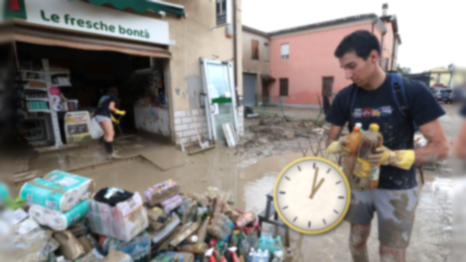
**1:01**
